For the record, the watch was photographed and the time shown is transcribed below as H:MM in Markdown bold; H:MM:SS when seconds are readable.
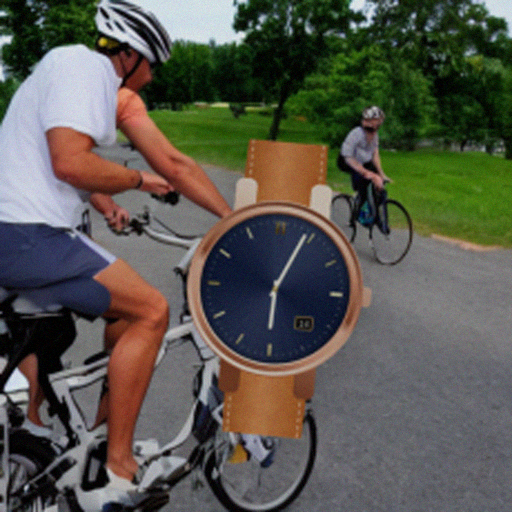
**6:04**
